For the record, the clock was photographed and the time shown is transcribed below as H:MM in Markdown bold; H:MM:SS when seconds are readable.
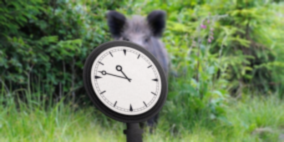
**10:47**
